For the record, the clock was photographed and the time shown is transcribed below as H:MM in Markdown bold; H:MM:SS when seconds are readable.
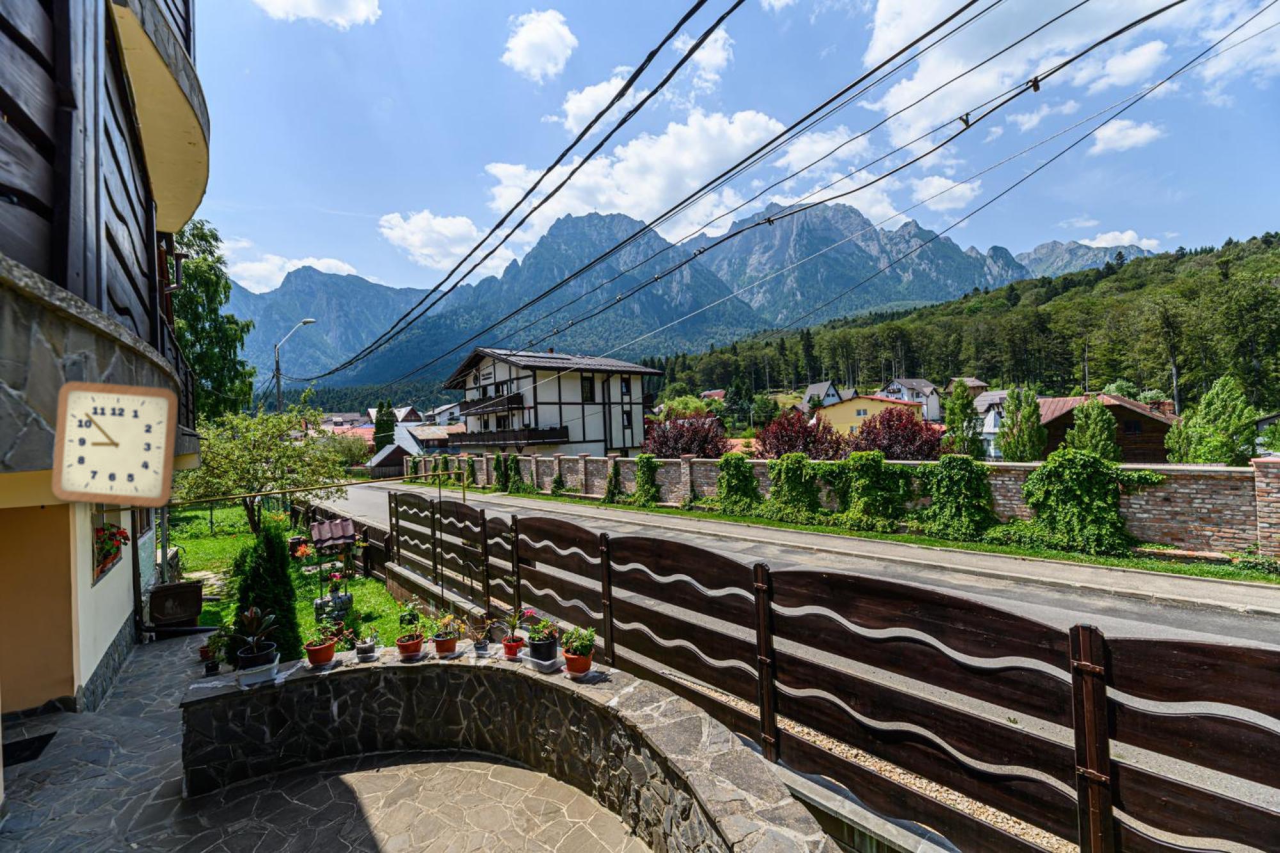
**8:52**
